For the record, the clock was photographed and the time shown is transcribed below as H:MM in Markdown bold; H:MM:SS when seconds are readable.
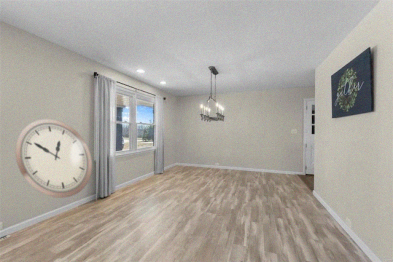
**12:51**
